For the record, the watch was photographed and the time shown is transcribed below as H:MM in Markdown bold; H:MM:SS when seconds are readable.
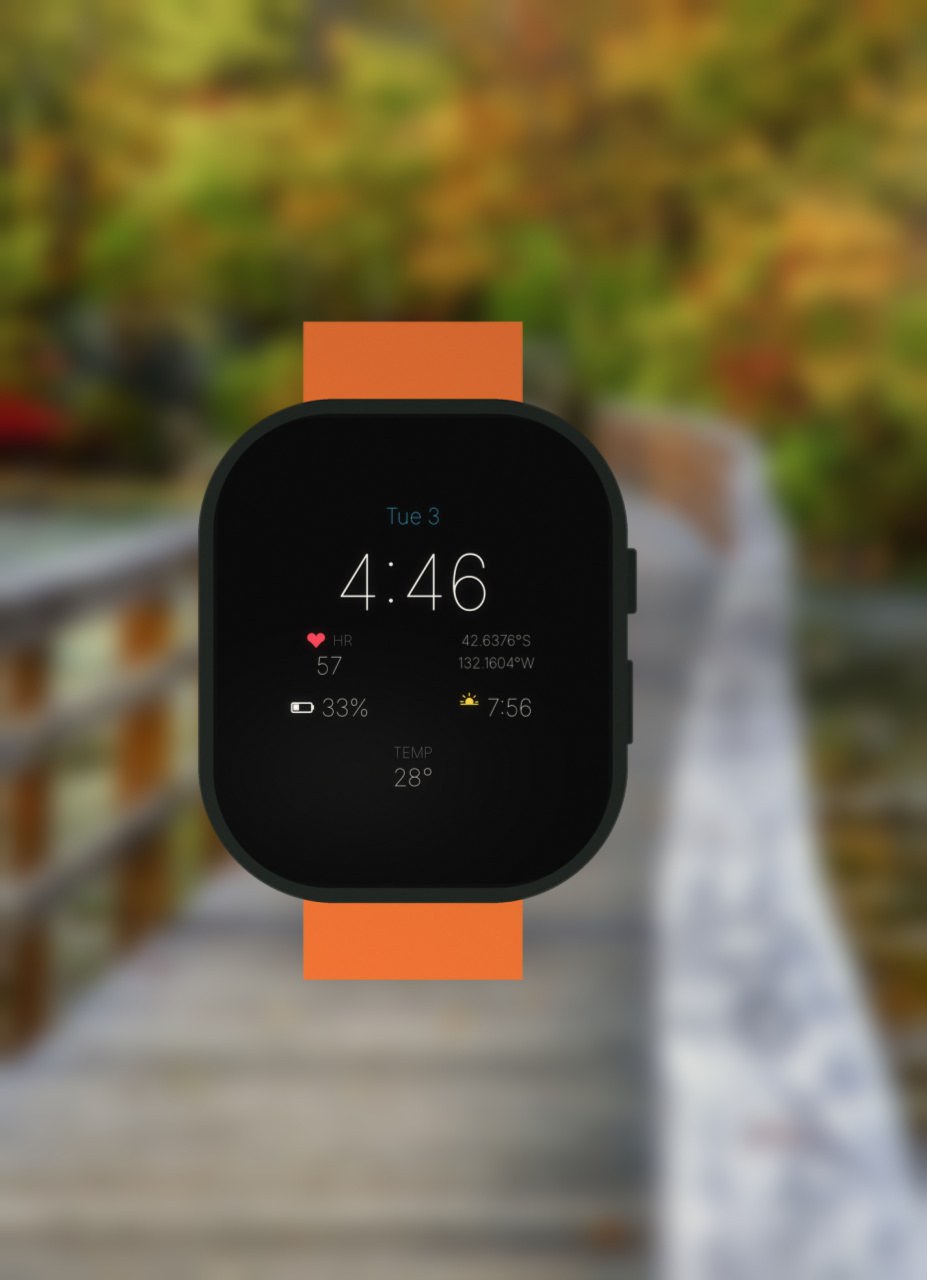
**4:46**
